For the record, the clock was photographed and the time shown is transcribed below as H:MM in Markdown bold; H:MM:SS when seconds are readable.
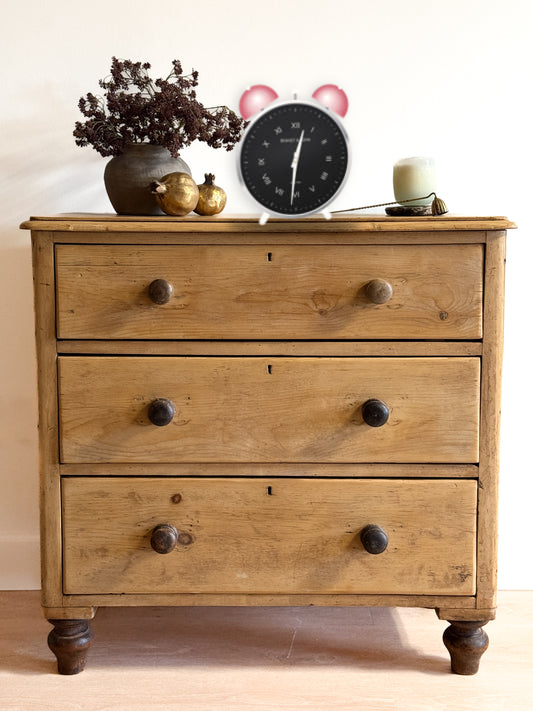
**12:31**
